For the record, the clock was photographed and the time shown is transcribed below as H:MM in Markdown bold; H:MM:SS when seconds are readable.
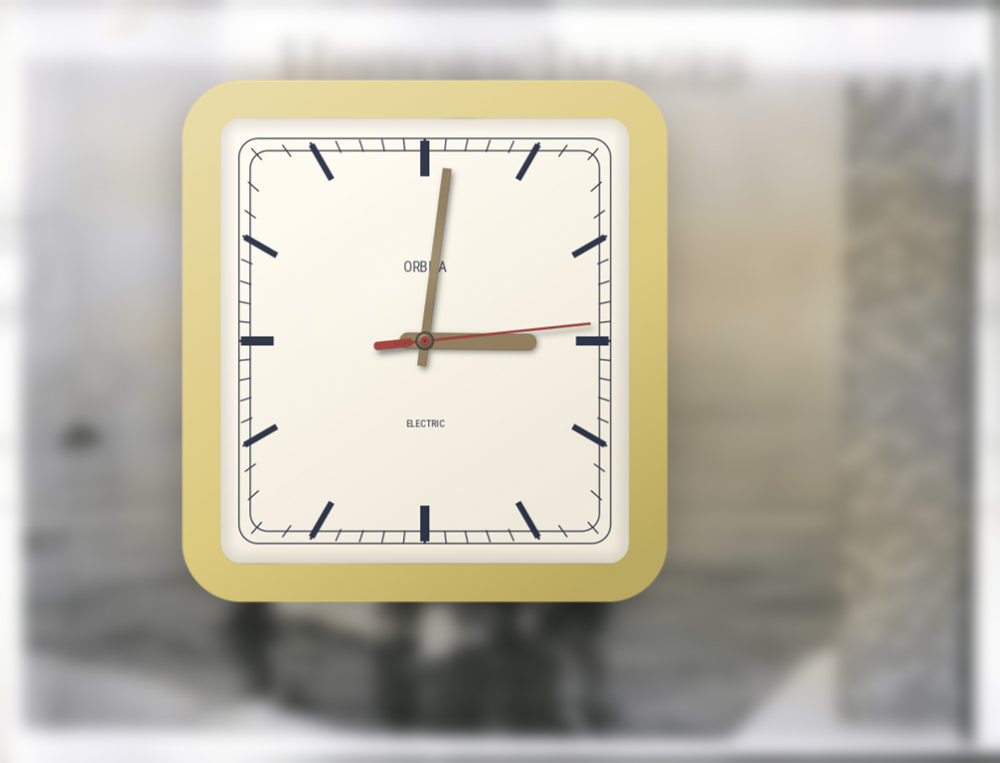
**3:01:14**
